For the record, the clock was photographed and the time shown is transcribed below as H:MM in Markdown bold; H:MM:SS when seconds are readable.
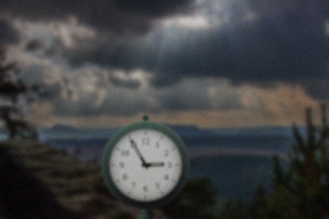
**2:55**
